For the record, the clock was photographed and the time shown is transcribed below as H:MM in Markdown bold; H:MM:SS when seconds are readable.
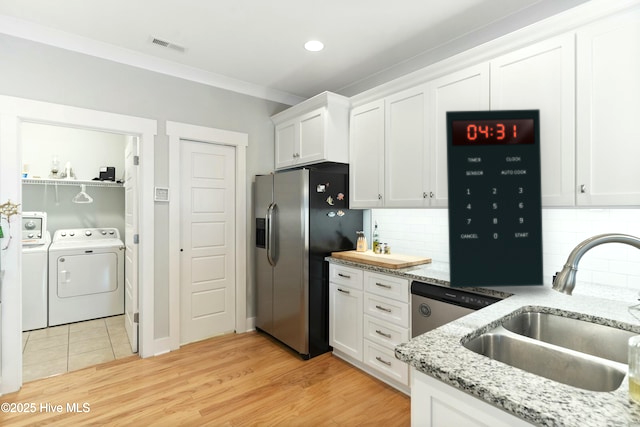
**4:31**
